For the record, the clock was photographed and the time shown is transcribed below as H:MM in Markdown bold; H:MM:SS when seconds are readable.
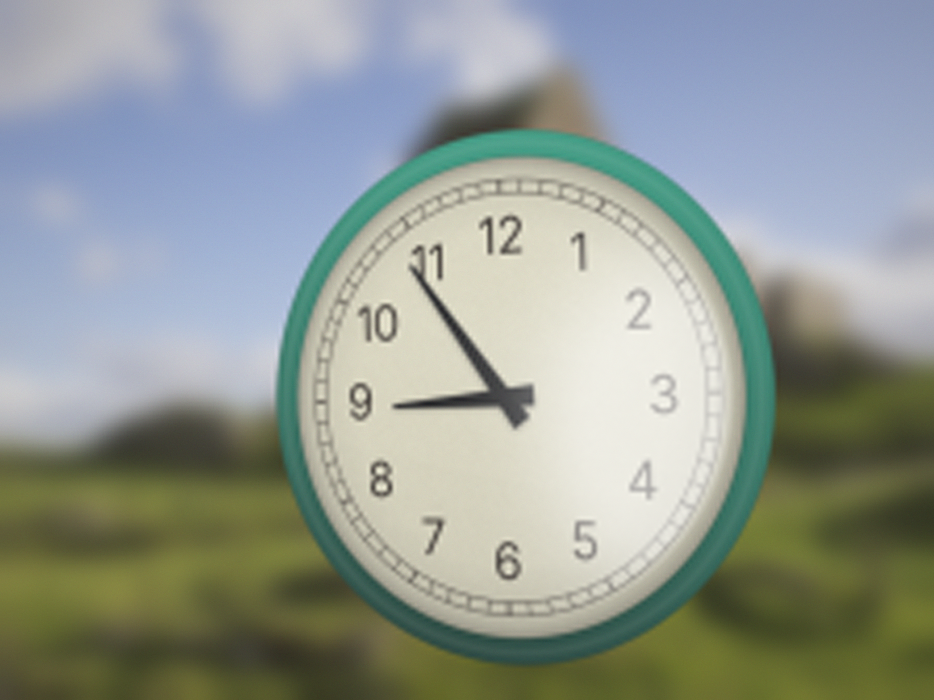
**8:54**
